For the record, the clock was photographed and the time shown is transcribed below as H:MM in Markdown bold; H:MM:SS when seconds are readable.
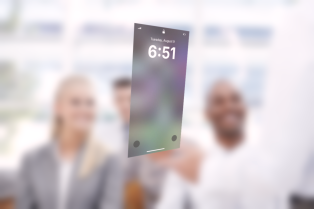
**6:51**
